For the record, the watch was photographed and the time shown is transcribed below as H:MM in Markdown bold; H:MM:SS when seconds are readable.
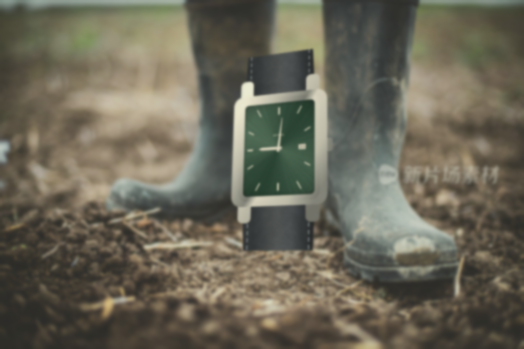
**9:01**
